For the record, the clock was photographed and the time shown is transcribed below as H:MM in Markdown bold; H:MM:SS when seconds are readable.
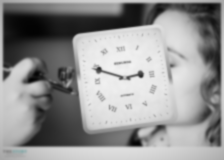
**2:49**
